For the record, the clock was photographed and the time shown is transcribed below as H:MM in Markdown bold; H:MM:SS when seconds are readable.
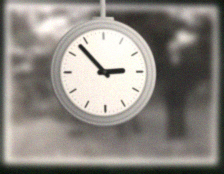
**2:53**
